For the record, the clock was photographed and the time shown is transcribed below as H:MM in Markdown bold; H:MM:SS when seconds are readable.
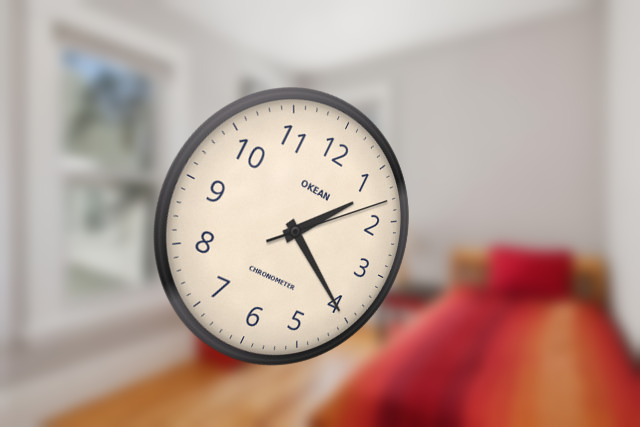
**1:20:08**
